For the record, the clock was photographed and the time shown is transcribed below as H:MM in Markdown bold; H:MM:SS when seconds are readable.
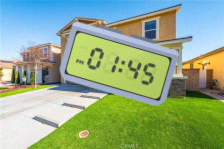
**1:45**
